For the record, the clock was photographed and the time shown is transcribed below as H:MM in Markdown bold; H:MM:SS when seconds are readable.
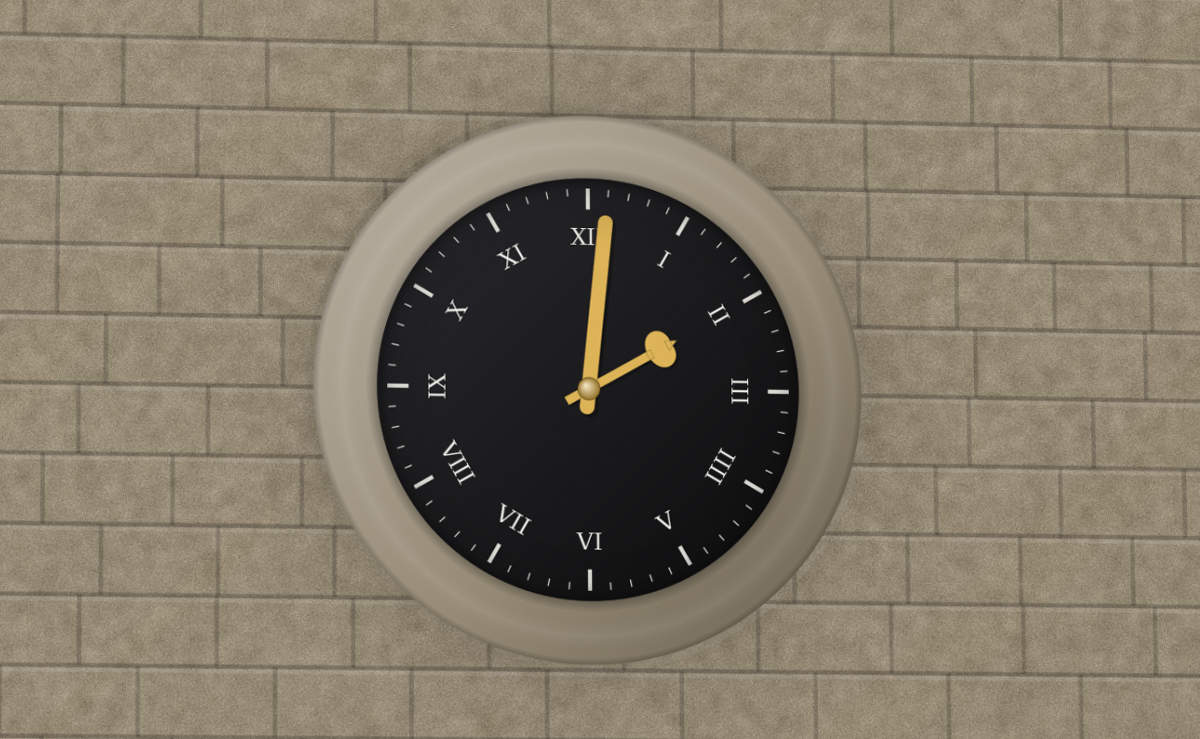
**2:01**
